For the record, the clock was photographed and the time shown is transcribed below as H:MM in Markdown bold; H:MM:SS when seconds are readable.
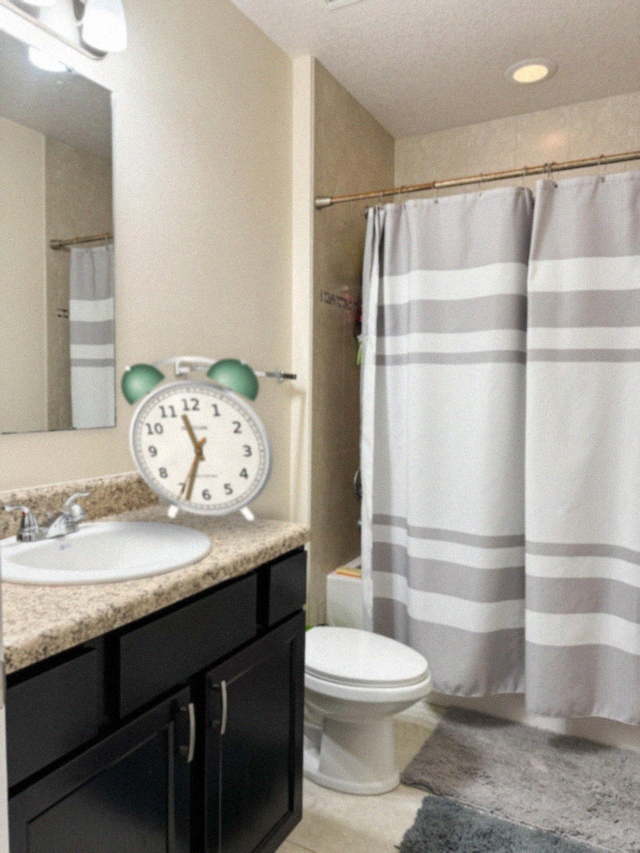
**11:33:35**
